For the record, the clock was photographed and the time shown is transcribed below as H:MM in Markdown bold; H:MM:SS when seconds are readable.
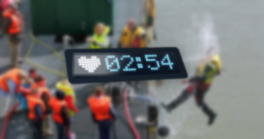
**2:54**
